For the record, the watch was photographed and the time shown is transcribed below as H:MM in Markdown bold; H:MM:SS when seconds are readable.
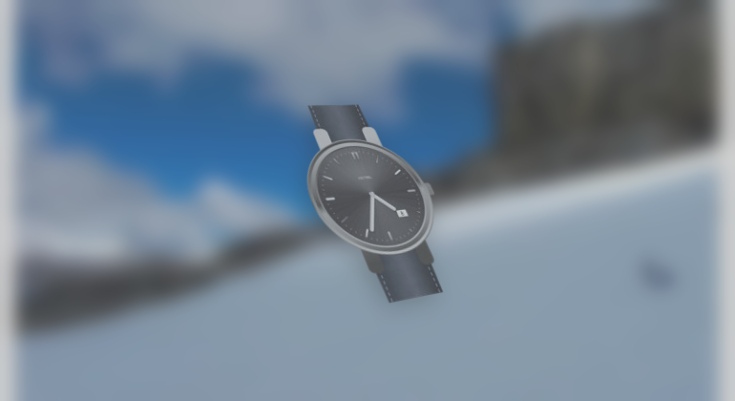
**4:34**
